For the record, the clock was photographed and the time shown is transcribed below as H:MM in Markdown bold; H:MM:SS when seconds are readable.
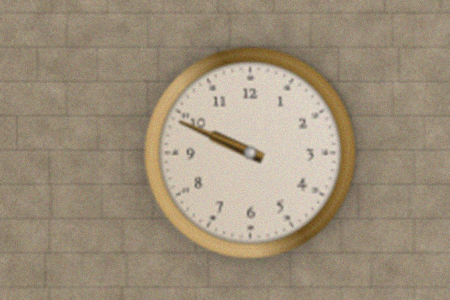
**9:49**
